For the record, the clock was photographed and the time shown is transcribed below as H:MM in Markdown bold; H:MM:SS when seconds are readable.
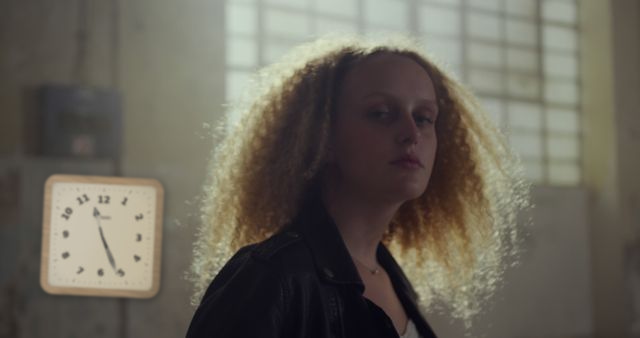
**11:26**
